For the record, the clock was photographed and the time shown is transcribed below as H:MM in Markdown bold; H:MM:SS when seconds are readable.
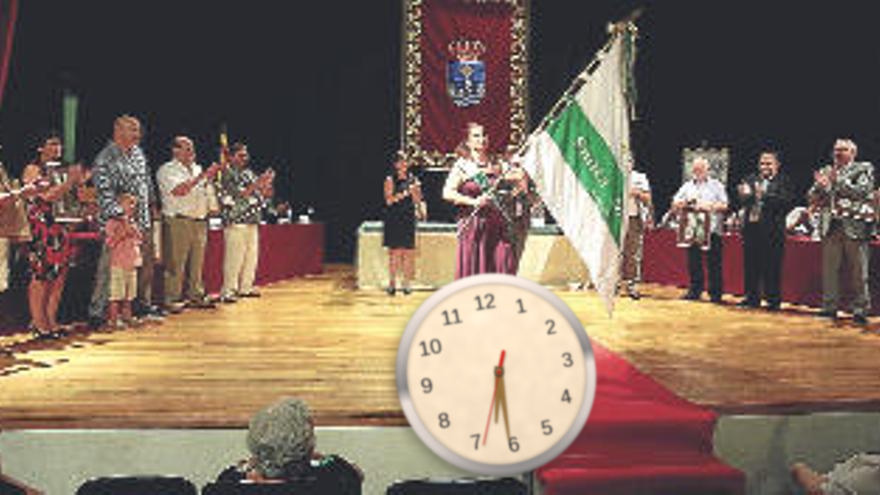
**6:30:34**
